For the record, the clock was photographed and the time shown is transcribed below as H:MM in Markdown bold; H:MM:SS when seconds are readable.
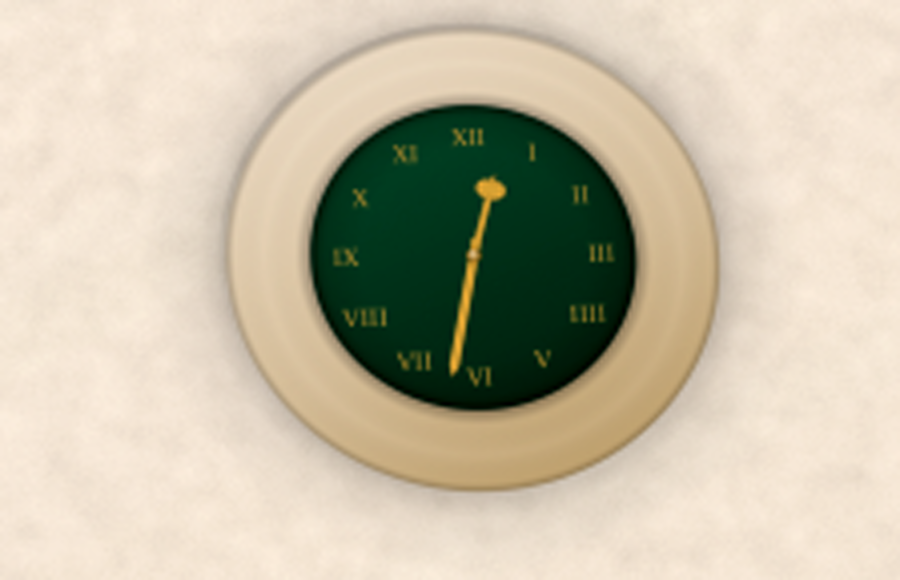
**12:32**
